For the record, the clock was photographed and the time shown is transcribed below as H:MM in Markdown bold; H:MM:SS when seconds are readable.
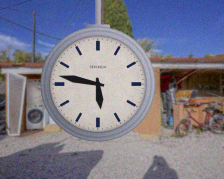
**5:47**
